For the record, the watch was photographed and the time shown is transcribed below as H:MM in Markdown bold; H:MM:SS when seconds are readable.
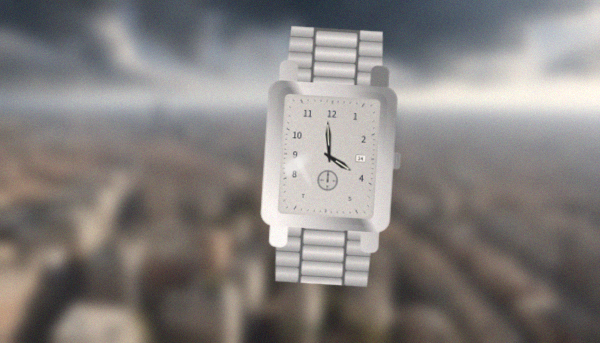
**3:59**
